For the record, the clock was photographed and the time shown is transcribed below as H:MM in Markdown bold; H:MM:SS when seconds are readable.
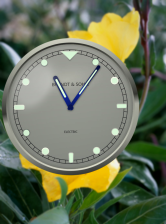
**11:06**
